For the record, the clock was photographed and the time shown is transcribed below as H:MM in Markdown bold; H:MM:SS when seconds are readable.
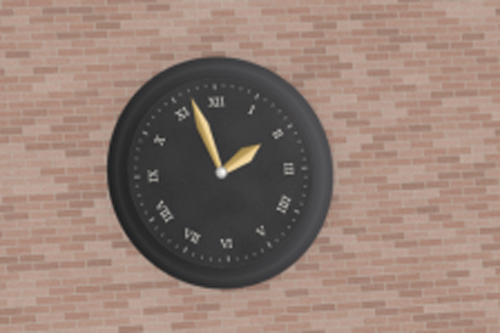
**1:57**
